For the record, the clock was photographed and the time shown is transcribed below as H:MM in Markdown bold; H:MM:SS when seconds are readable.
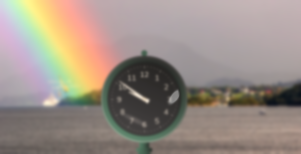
**9:51**
